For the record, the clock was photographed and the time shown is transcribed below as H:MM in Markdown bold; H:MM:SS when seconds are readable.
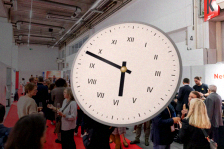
**5:48**
